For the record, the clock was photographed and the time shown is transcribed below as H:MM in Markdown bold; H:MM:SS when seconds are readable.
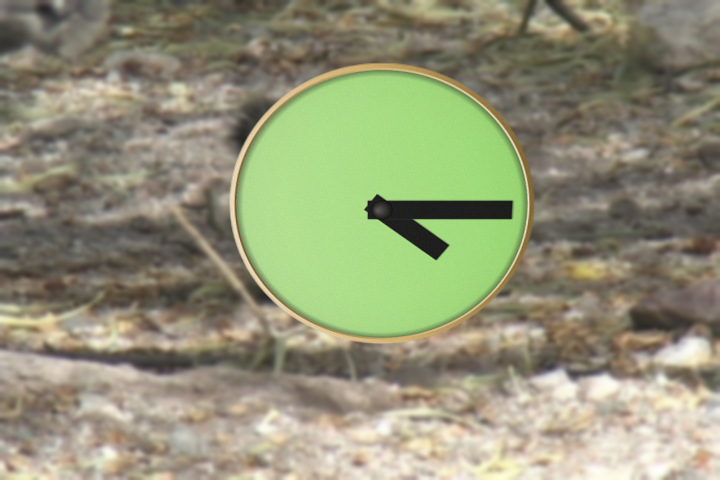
**4:15**
